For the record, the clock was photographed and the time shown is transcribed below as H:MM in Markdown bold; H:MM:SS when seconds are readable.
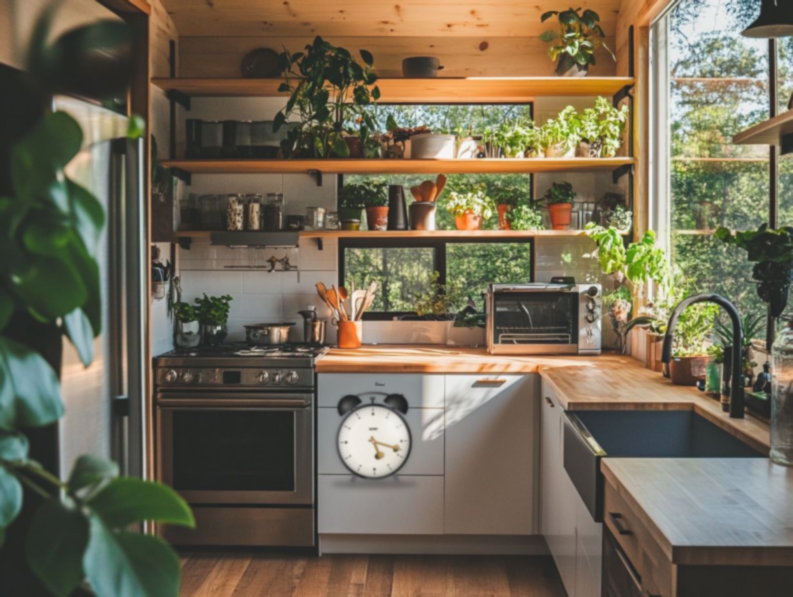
**5:18**
